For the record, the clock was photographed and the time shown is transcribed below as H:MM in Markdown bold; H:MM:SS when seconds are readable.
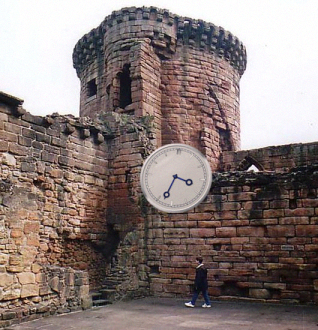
**3:33**
